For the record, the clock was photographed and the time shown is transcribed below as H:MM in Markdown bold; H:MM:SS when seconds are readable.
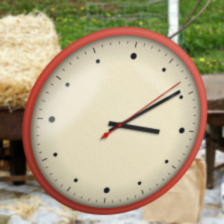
**3:09:08**
